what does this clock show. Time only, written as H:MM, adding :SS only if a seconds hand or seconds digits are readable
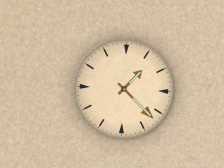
1:22
